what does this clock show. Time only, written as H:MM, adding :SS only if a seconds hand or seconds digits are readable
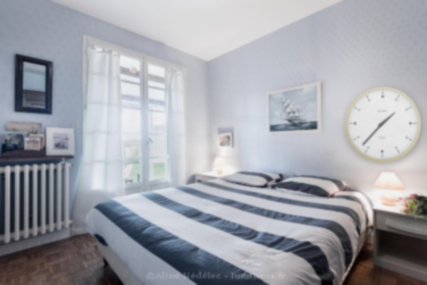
1:37
